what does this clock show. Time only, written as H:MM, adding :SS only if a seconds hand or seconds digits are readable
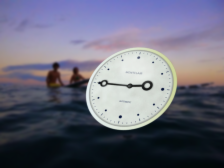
2:45
